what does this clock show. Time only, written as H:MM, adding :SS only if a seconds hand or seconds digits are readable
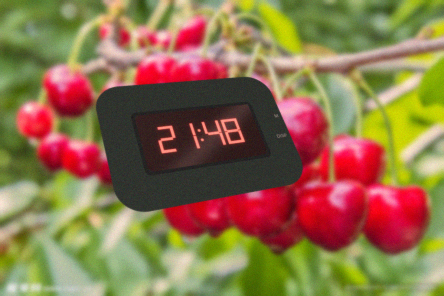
21:48
